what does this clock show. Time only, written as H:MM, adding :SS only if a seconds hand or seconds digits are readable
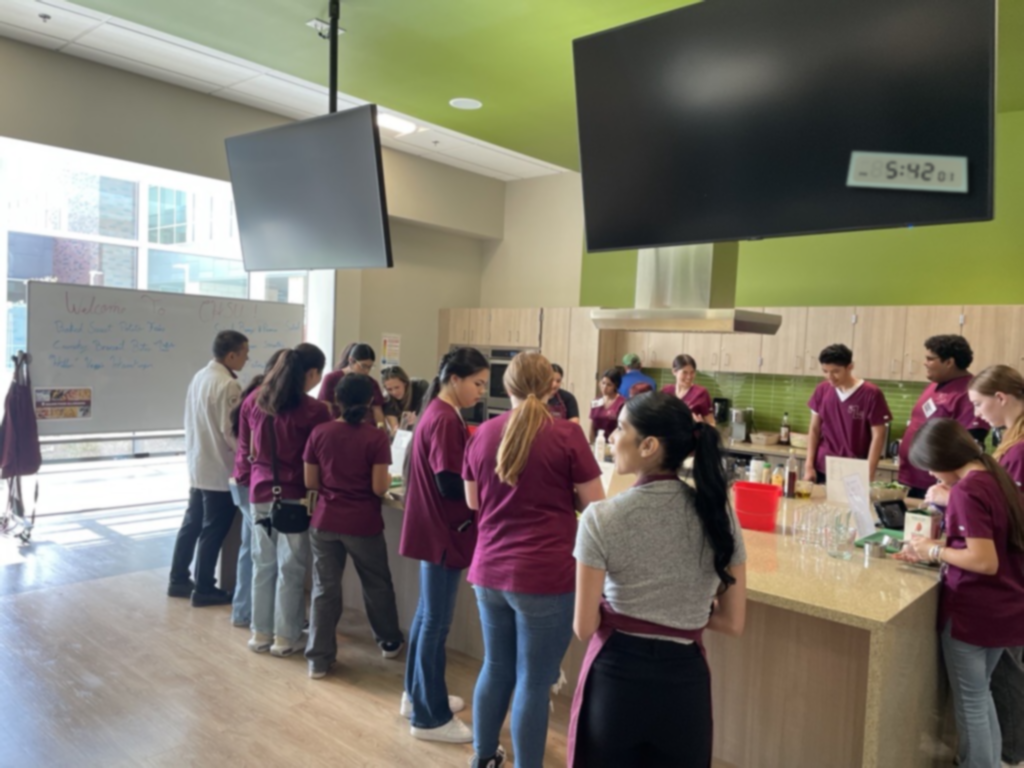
5:42
